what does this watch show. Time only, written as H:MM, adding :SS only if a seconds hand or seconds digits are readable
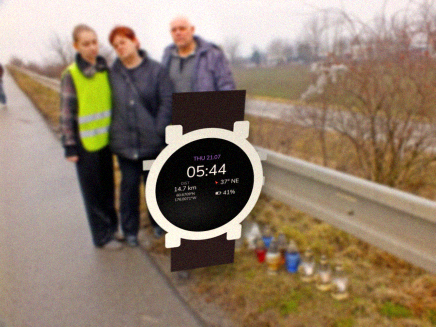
5:44
